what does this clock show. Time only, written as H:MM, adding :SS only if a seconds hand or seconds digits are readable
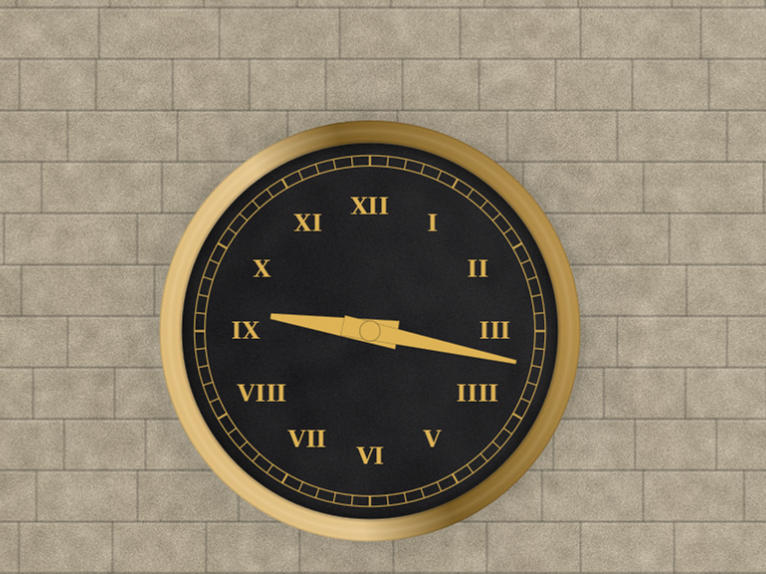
9:17
